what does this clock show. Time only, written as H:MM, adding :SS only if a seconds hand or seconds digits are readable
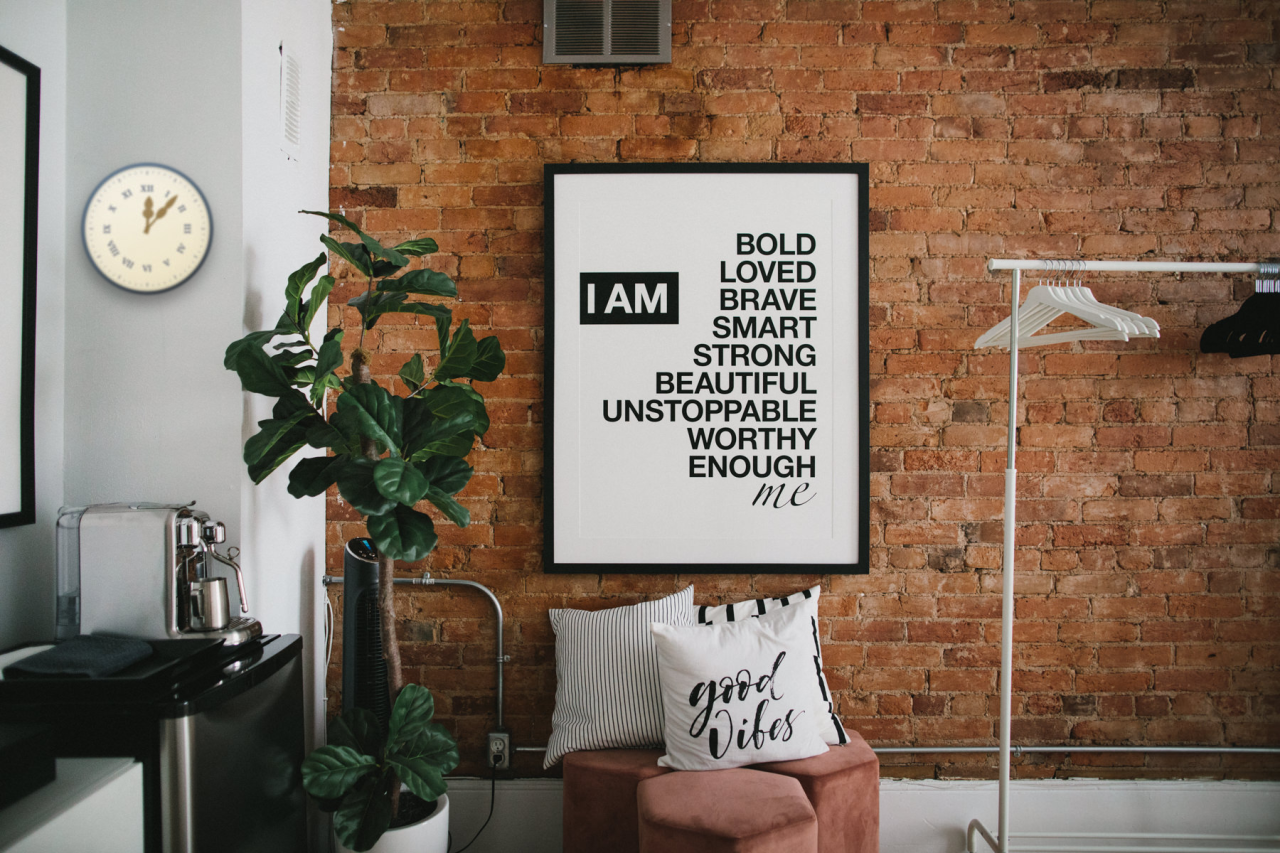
12:07
